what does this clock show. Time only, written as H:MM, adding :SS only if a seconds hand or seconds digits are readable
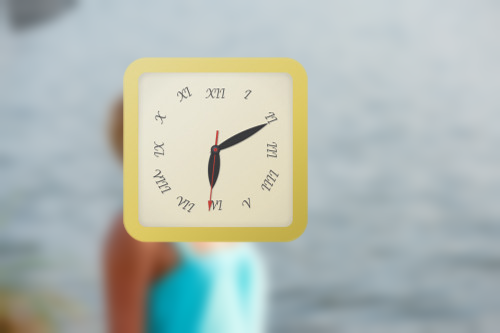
6:10:31
